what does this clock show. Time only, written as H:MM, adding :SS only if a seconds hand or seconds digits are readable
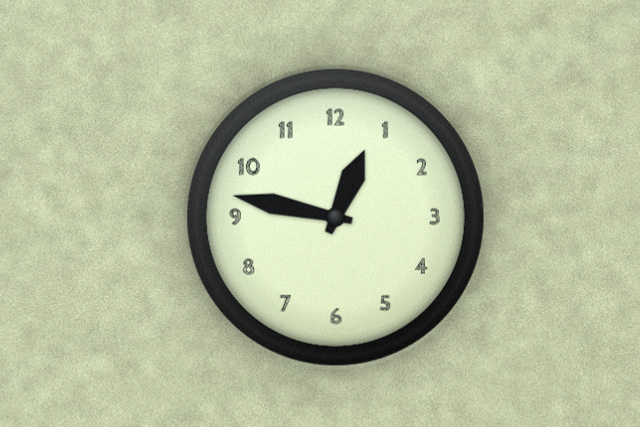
12:47
